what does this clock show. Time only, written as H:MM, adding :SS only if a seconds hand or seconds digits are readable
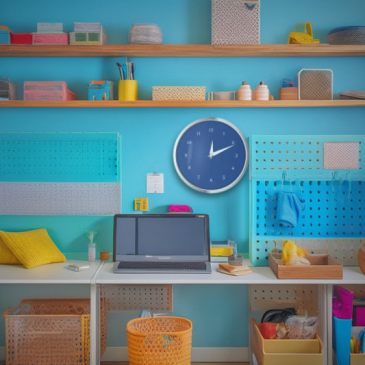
12:11
